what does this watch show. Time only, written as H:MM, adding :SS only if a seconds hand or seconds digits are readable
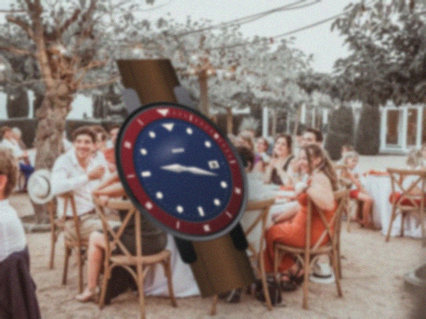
9:18
